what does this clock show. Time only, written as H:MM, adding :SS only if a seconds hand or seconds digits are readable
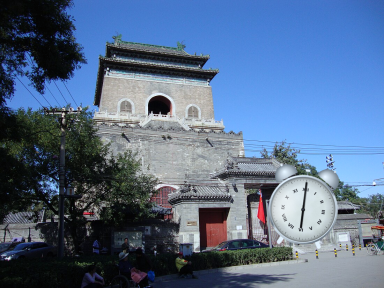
6:00
